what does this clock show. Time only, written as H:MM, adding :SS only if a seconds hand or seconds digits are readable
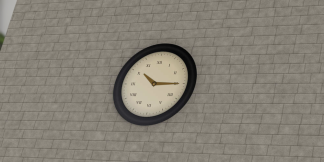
10:15
